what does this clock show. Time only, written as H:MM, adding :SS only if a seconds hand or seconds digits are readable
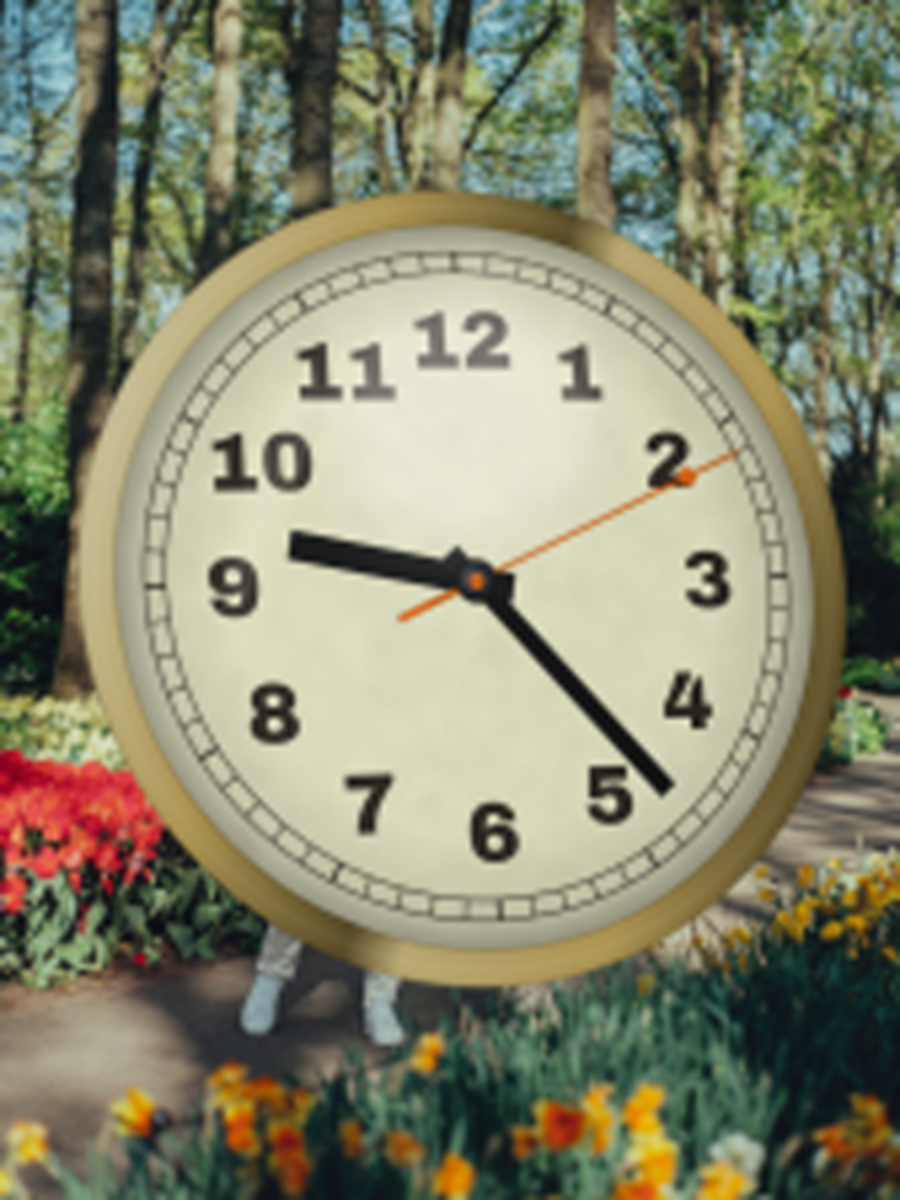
9:23:11
